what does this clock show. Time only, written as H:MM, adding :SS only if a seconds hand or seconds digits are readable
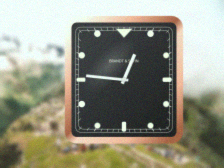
12:46
